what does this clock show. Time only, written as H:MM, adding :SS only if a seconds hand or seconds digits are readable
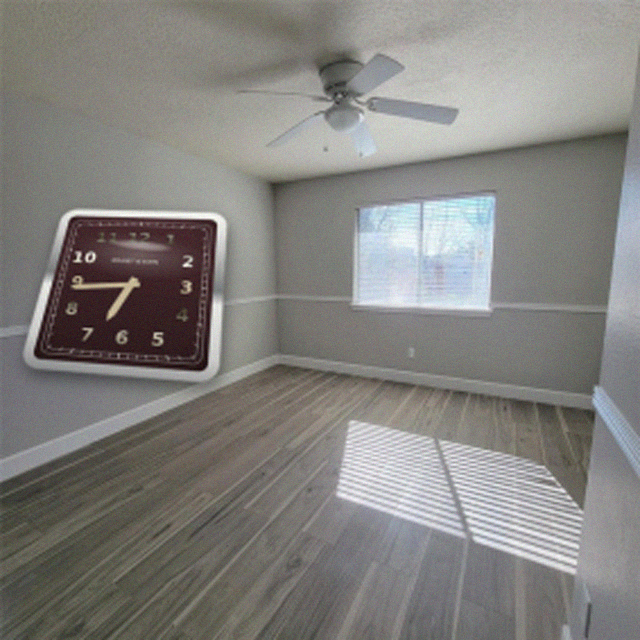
6:44
